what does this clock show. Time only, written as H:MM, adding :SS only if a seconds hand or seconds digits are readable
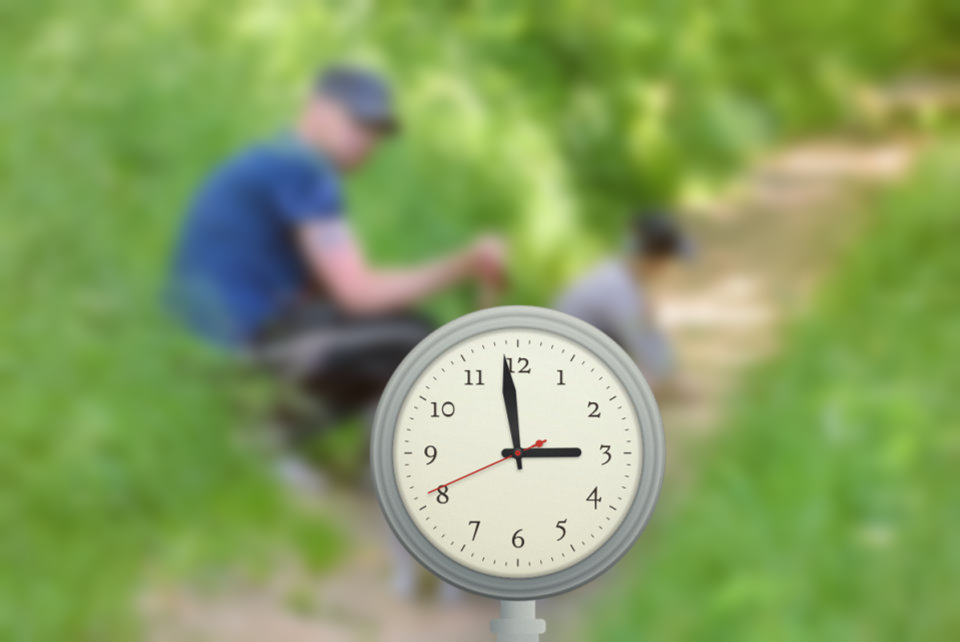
2:58:41
